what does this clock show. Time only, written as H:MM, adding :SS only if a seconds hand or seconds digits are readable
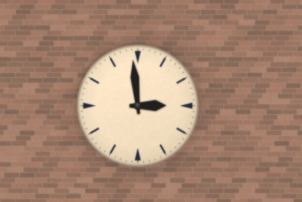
2:59
